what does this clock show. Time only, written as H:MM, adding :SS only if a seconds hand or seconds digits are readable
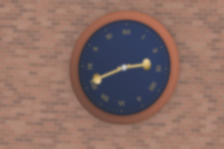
2:41
